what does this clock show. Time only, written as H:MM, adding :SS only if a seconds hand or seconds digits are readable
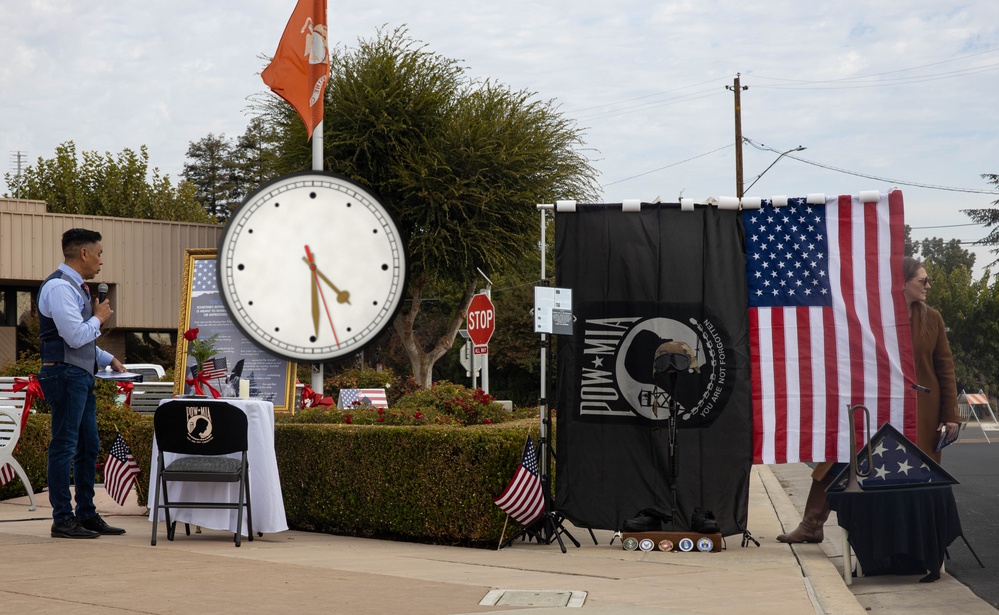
4:29:27
